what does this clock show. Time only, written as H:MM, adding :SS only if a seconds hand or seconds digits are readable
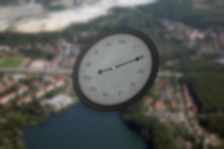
8:10
